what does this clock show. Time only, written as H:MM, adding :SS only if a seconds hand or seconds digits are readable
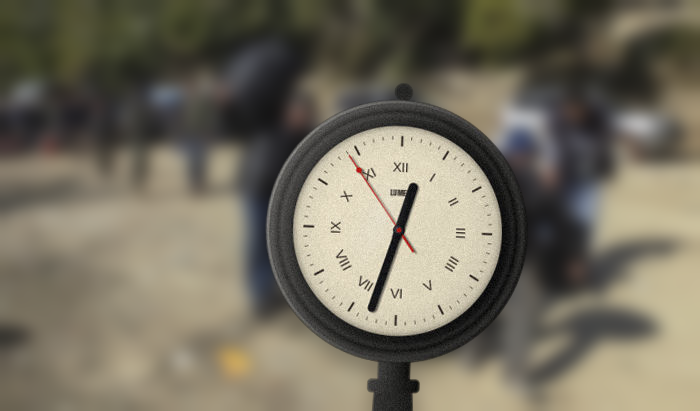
12:32:54
